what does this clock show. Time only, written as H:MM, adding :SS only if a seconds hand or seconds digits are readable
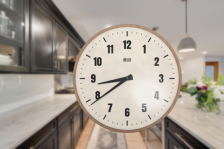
8:39
